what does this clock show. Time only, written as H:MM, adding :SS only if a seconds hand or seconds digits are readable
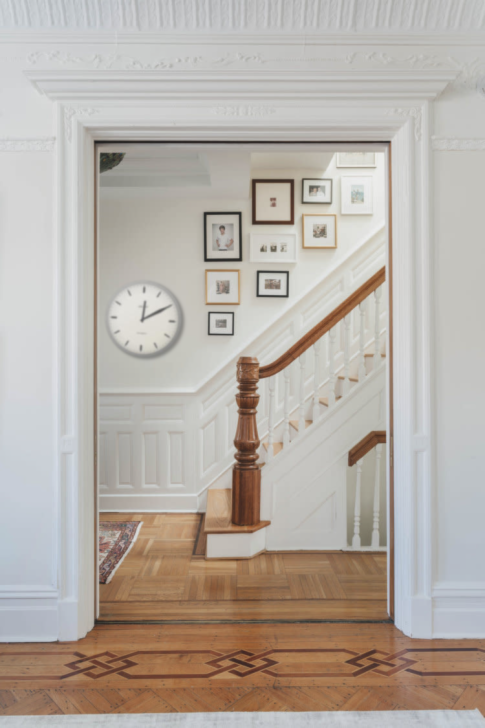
12:10
